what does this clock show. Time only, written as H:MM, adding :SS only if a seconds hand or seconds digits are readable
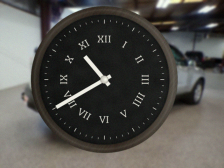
10:40
